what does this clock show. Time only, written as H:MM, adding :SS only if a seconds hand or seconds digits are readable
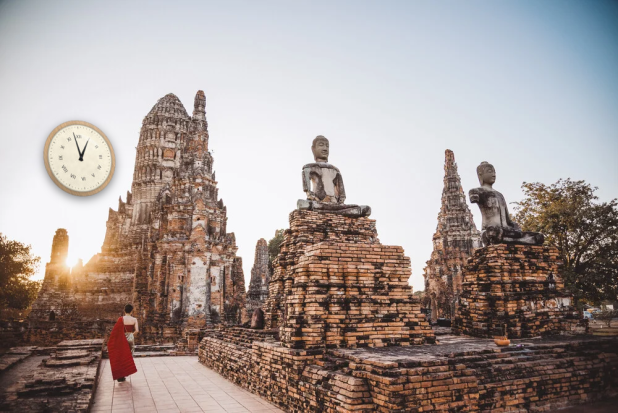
12:58
